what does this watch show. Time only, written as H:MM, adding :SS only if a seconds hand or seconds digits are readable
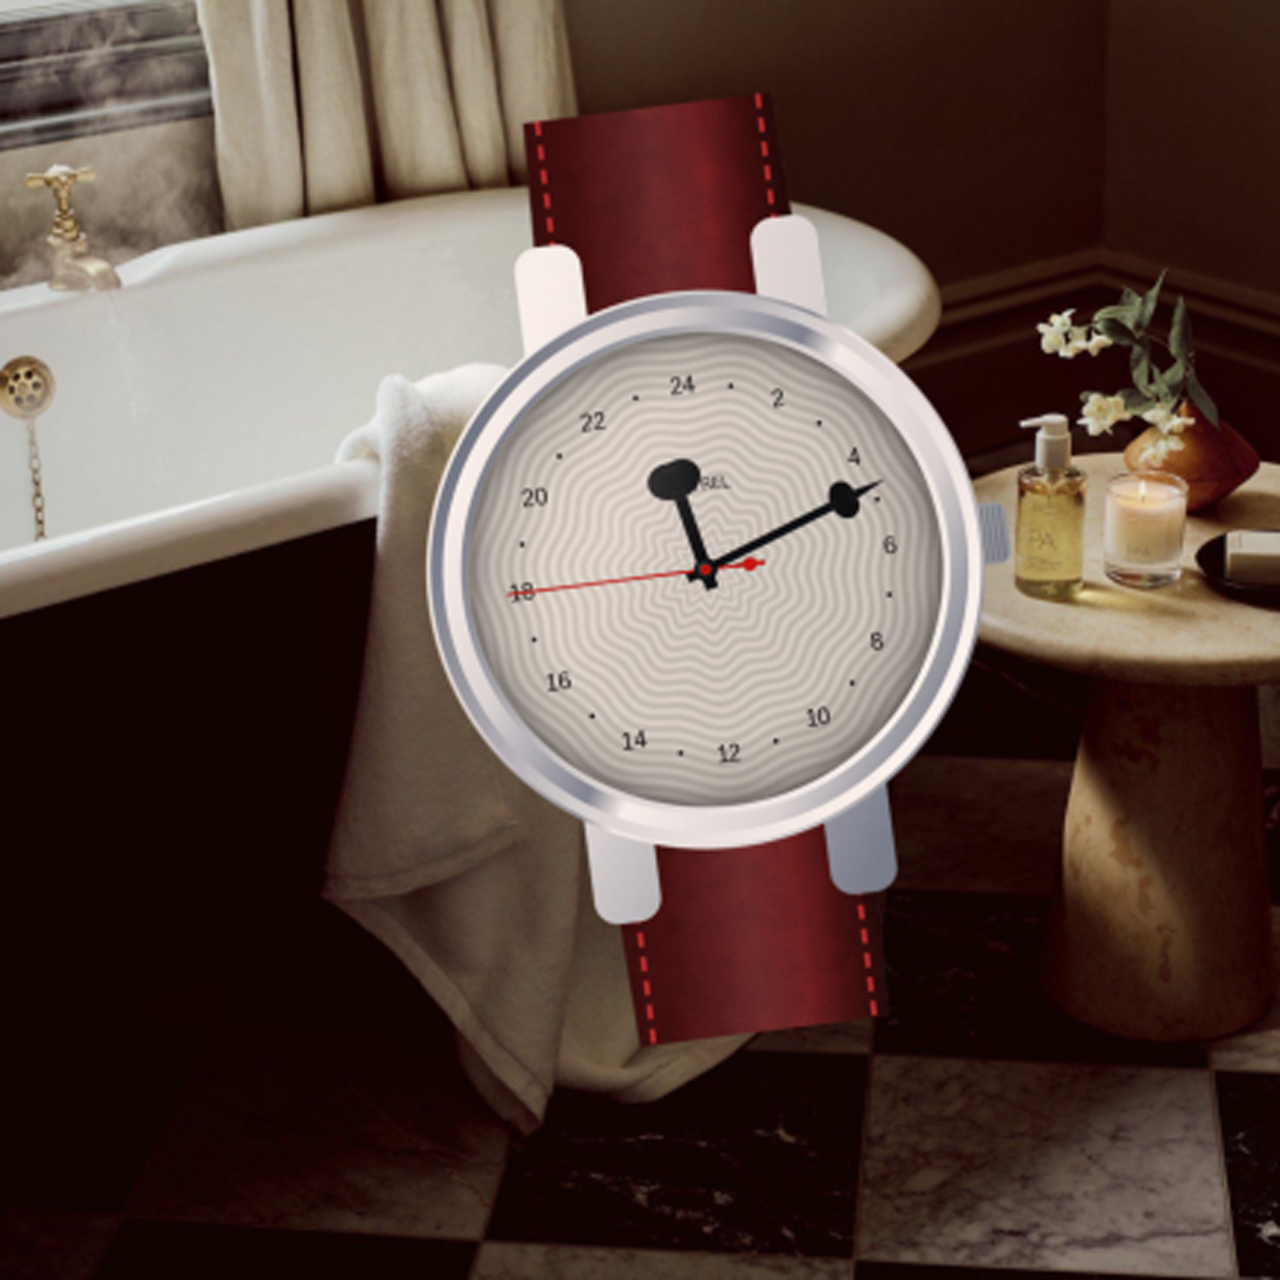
23:11:45
